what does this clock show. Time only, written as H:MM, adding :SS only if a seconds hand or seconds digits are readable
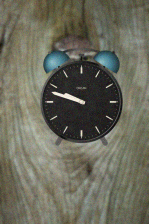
9:48
